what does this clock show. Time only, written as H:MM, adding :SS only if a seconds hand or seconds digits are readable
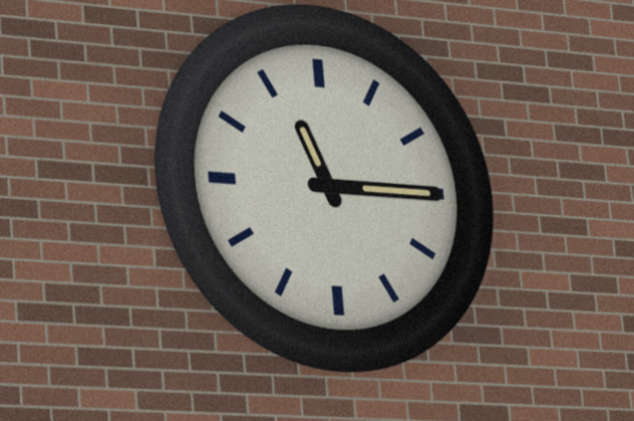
11:15
